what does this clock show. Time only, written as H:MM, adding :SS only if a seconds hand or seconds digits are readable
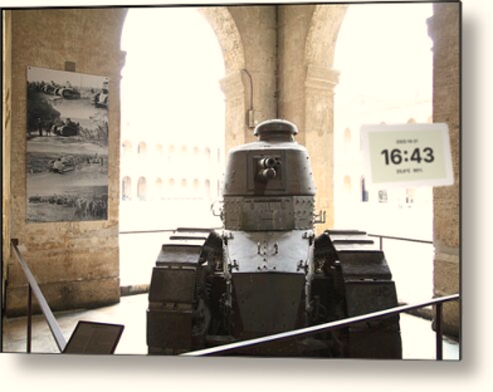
16:43
